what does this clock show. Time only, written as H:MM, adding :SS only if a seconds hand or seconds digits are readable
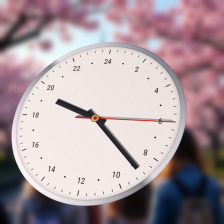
19:22:15
